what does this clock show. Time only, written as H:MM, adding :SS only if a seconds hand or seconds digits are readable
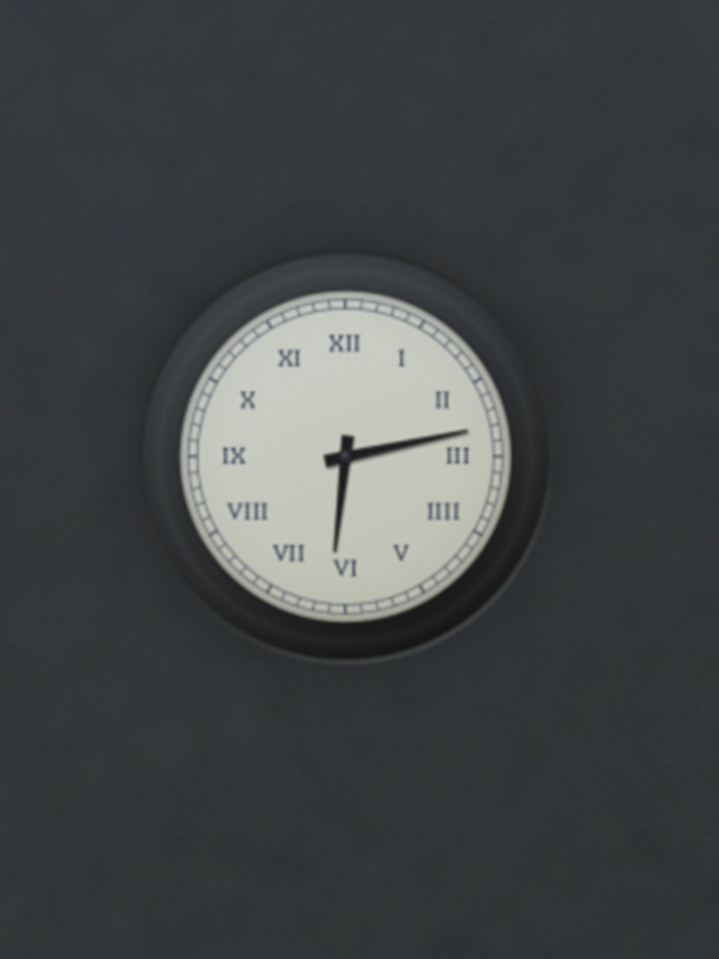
6:13
